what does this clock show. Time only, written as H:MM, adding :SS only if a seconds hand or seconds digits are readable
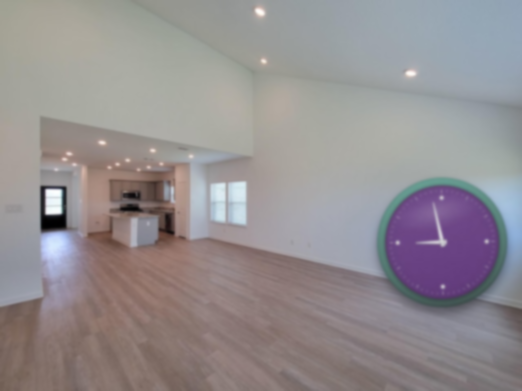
8:58
